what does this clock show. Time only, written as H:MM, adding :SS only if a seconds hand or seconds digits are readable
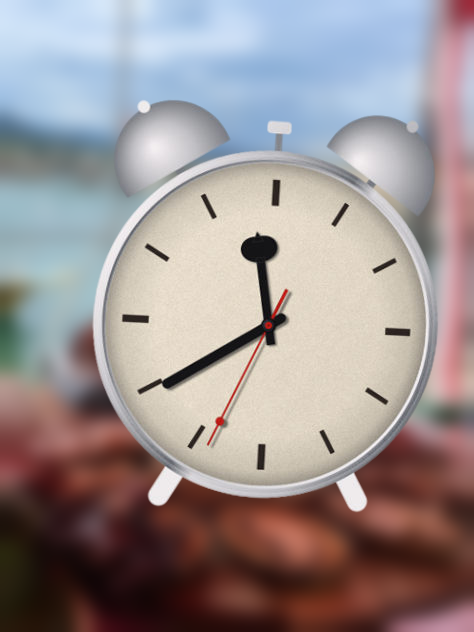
11:39:34
